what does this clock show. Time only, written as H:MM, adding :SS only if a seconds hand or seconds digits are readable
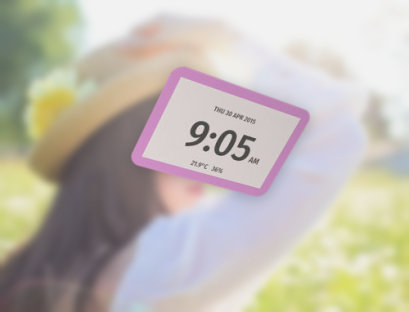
9:05
